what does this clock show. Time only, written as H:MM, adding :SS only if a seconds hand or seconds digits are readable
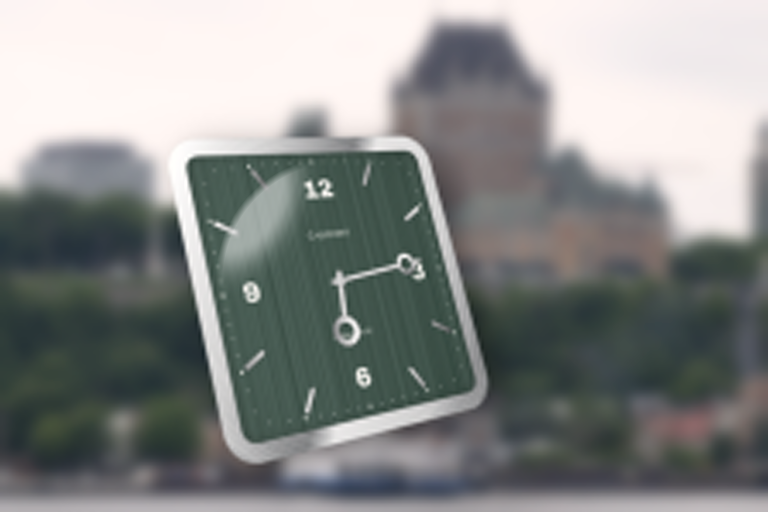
6:14
